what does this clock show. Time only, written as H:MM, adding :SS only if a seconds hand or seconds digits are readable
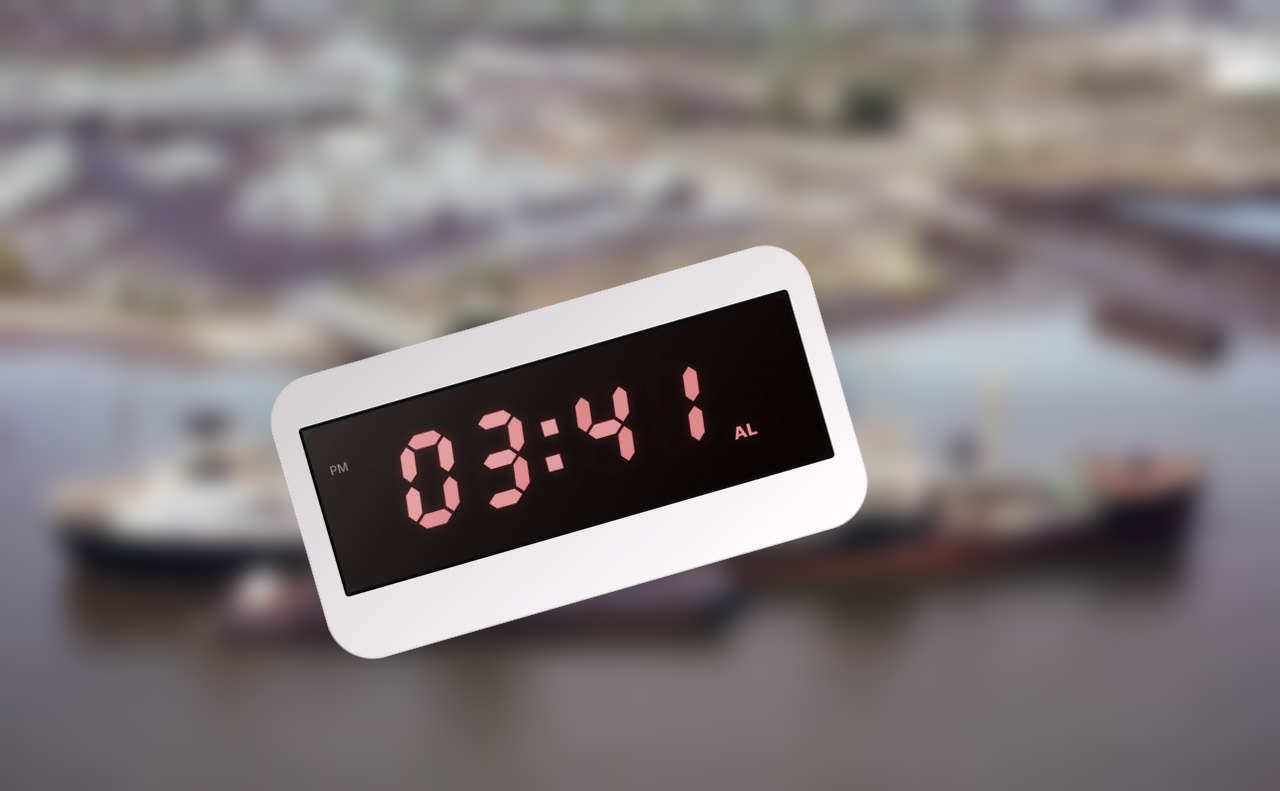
3:41
